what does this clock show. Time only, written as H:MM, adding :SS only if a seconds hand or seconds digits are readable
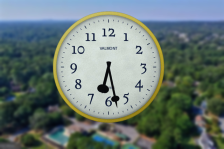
6:28
